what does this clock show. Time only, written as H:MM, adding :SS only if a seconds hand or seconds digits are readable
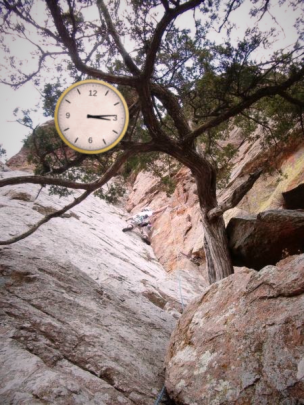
3:14
